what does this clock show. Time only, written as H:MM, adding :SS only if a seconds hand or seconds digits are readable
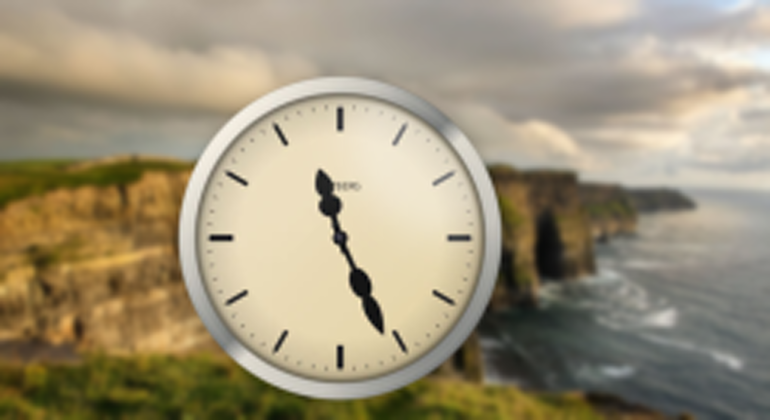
11:26
